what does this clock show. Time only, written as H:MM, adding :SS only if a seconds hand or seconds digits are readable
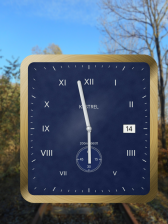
5:58
